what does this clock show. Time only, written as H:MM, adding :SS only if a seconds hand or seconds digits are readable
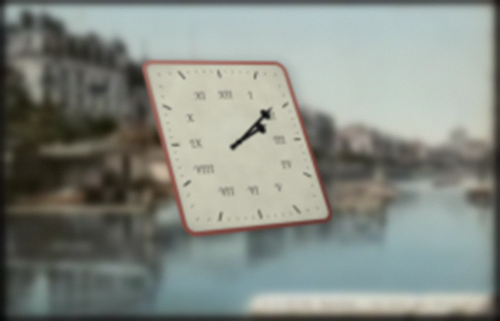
2:09
